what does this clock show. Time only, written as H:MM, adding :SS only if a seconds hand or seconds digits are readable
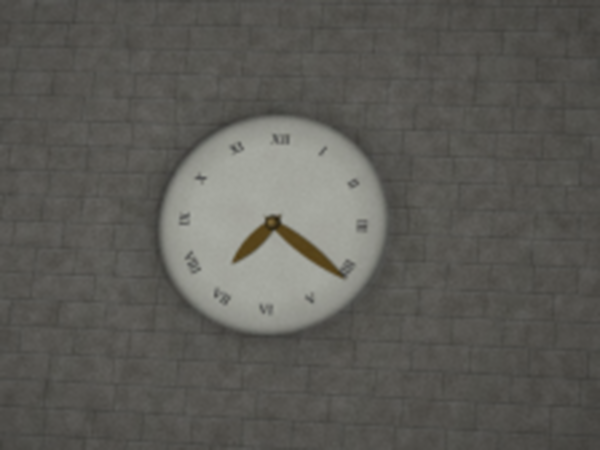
7:21
